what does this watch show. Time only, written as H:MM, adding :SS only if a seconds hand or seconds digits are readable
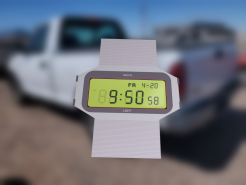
9:50:58
